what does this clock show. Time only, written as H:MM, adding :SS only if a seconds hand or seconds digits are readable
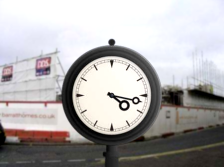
4:17
